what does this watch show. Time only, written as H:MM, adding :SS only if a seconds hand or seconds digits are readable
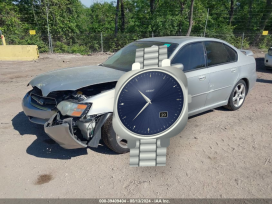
10:37
